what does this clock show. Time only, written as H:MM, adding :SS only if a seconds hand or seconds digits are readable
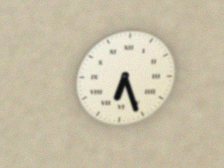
6:26
